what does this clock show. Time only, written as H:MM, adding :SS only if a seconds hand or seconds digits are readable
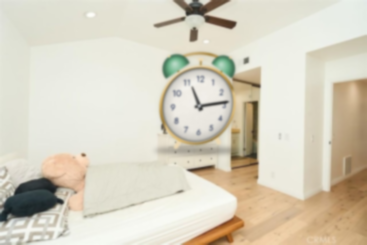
11:14
